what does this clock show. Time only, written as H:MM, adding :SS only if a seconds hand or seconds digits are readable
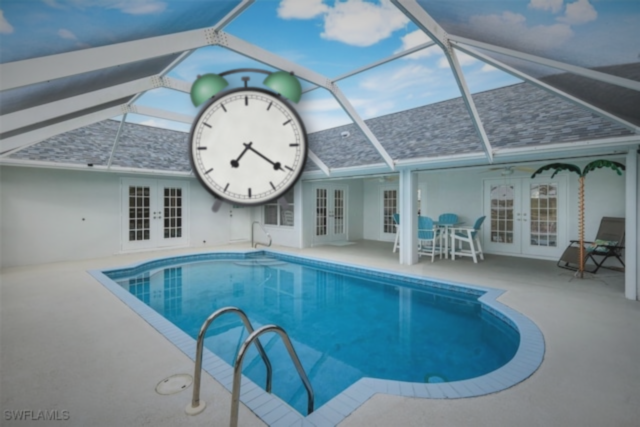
7:21
